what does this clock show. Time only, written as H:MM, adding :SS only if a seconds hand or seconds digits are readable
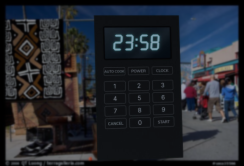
23:58
